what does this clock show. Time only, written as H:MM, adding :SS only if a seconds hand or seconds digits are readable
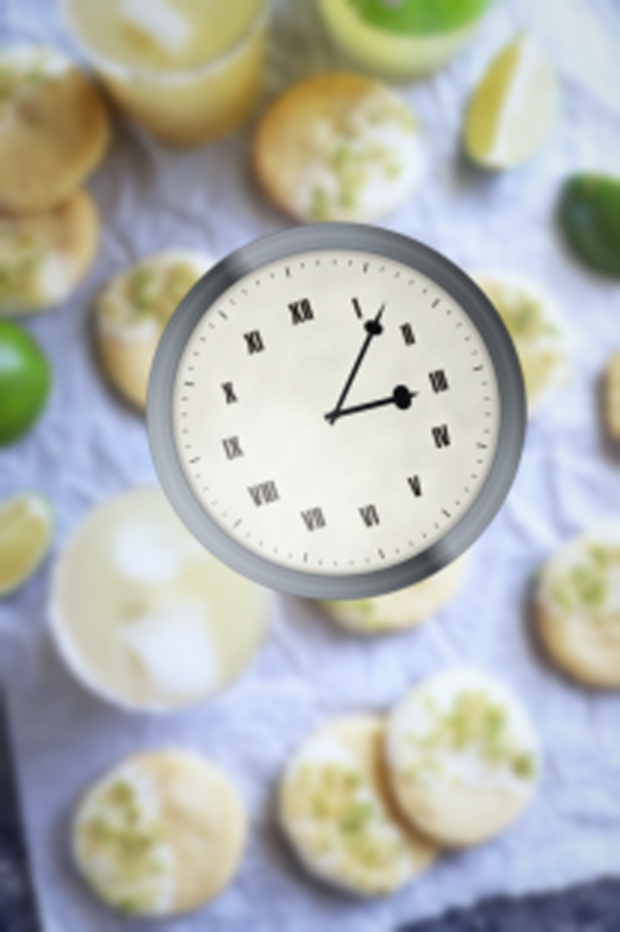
3:07
